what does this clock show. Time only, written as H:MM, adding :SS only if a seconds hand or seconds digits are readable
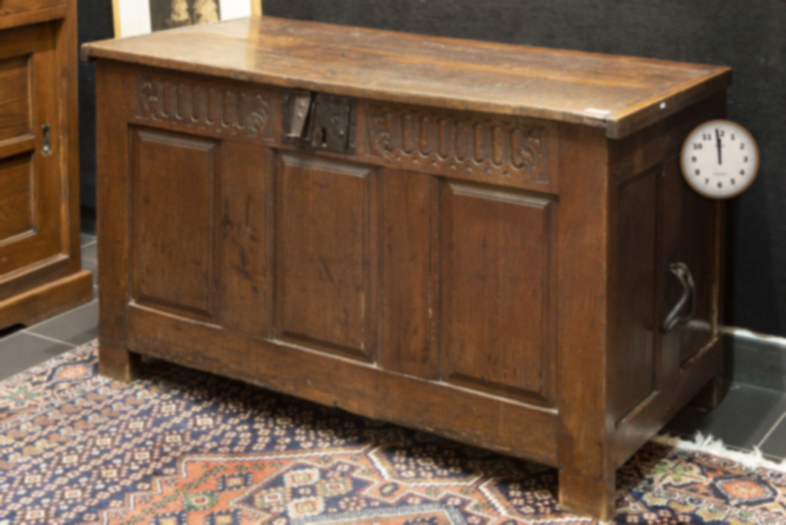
11:59
